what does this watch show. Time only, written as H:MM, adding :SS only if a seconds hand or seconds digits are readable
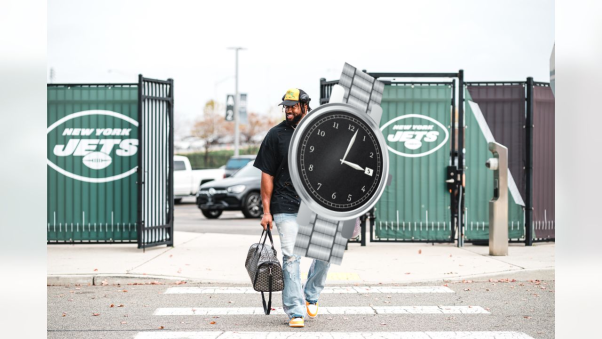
3:02
